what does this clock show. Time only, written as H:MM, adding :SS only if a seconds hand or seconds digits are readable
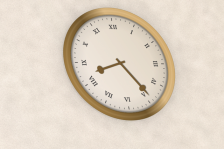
8:24
